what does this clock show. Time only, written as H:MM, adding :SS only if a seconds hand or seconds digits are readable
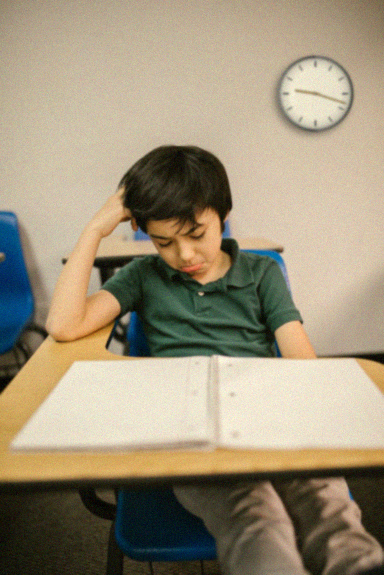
9:18
